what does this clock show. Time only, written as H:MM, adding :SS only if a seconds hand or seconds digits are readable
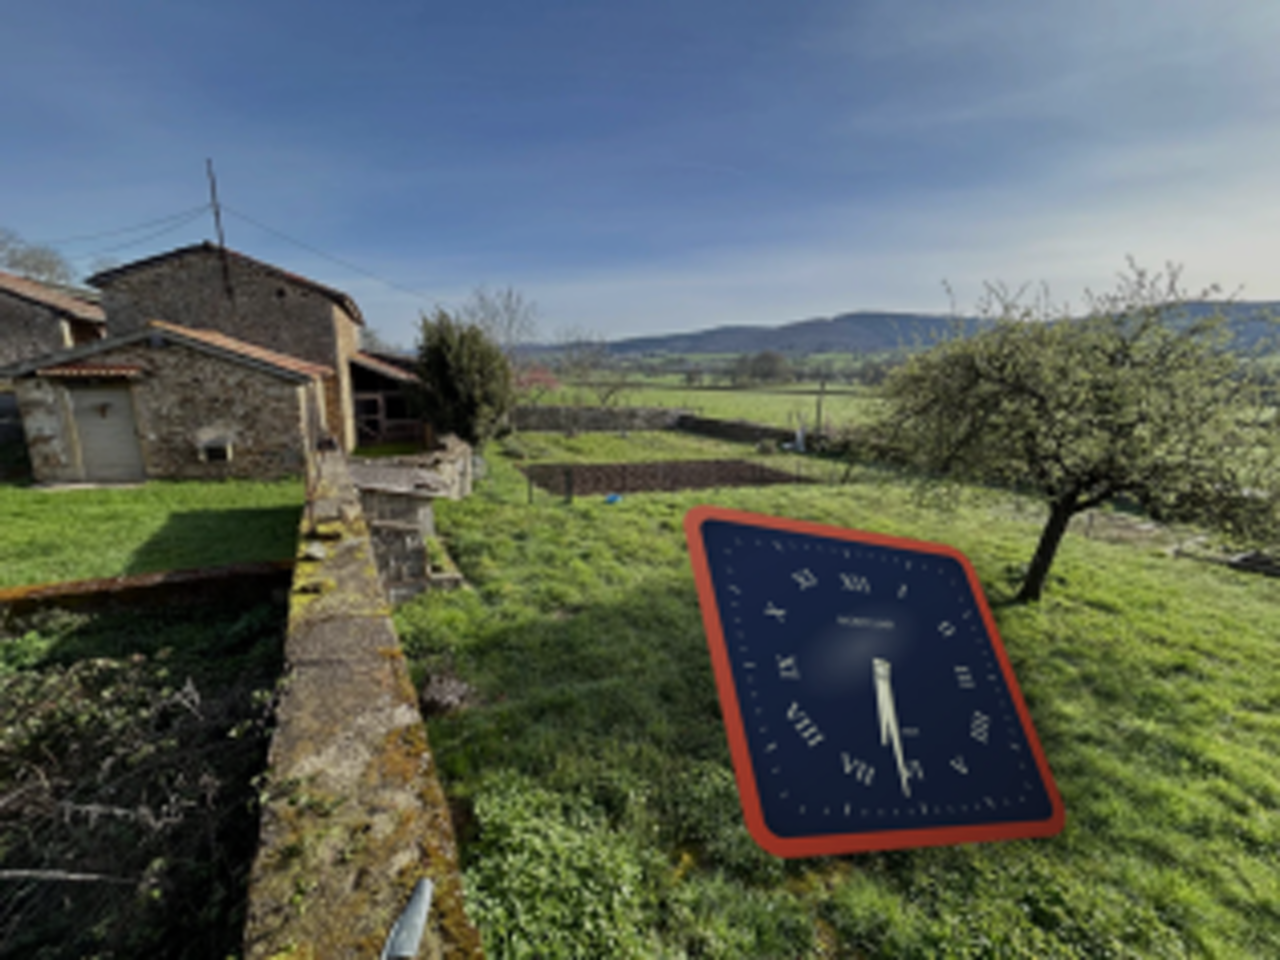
6:31
